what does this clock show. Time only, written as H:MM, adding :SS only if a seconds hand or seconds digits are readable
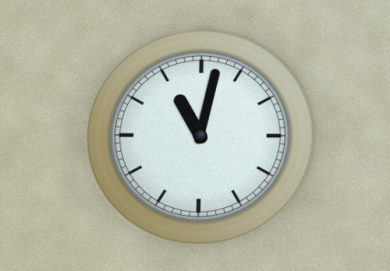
11:02
